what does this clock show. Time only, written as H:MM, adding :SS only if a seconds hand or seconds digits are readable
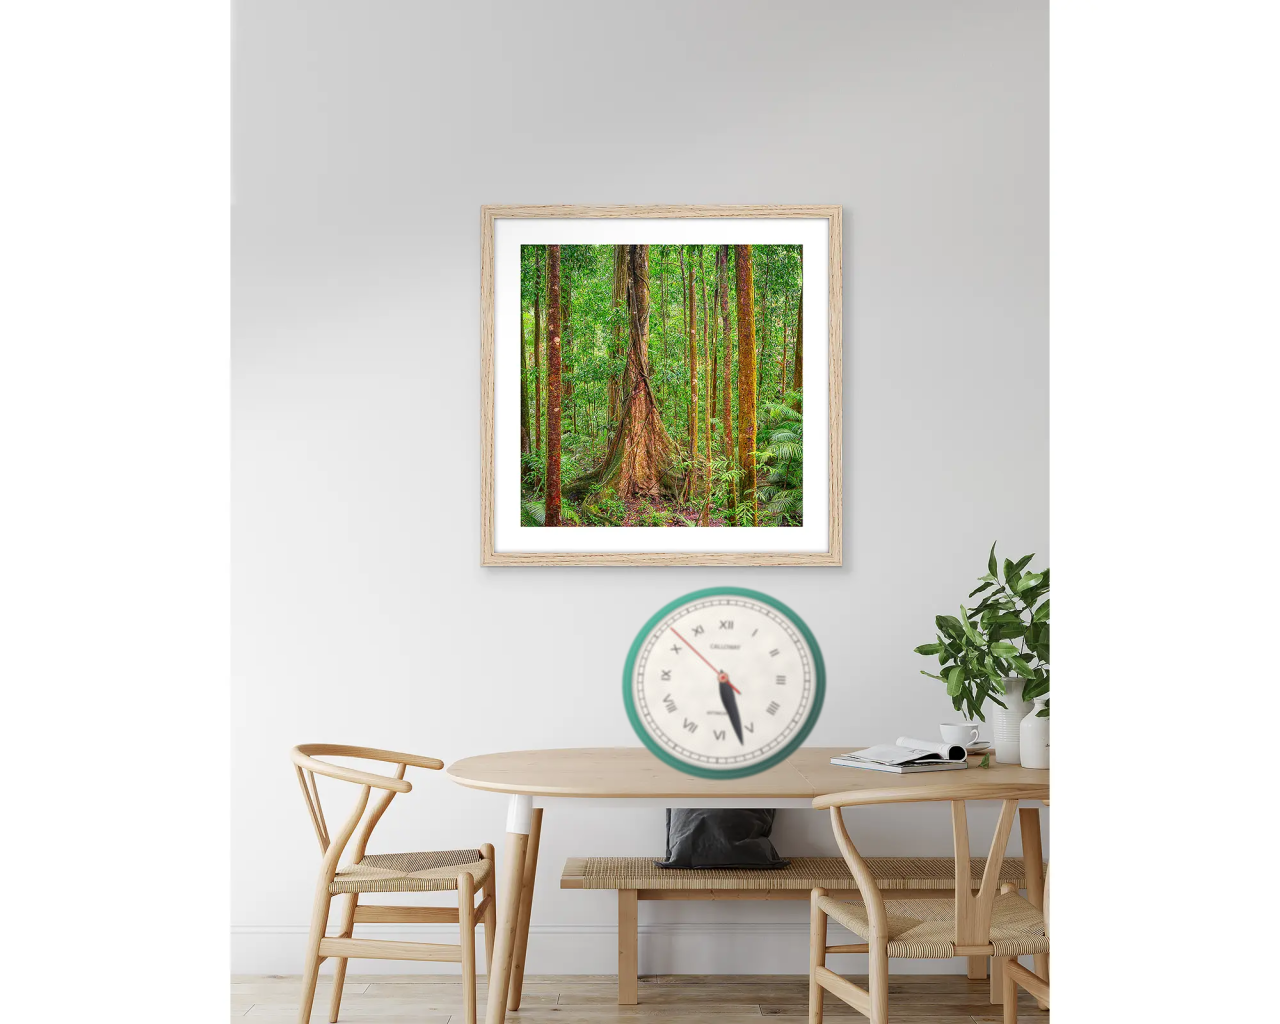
5:26:52
